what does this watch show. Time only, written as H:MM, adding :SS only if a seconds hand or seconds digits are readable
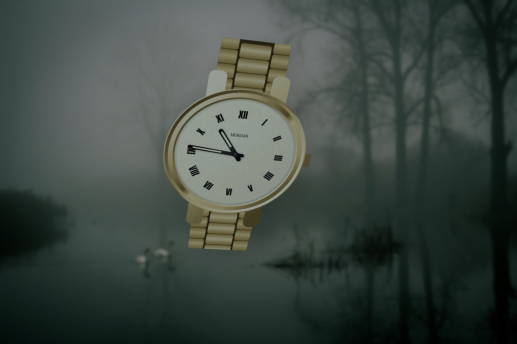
10:46
